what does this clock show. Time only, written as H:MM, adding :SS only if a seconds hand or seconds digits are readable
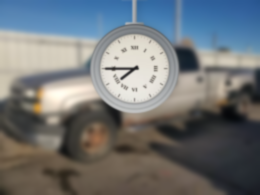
7:45
